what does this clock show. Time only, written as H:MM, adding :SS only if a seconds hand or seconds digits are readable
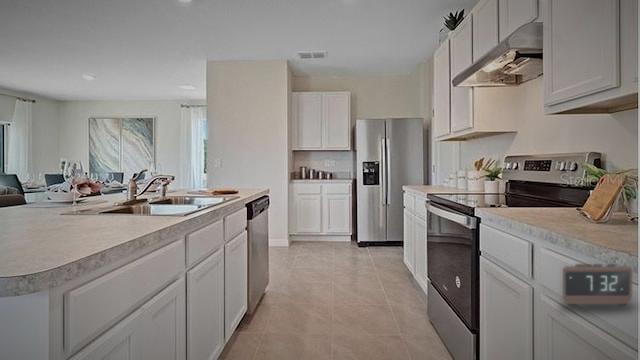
7:32
